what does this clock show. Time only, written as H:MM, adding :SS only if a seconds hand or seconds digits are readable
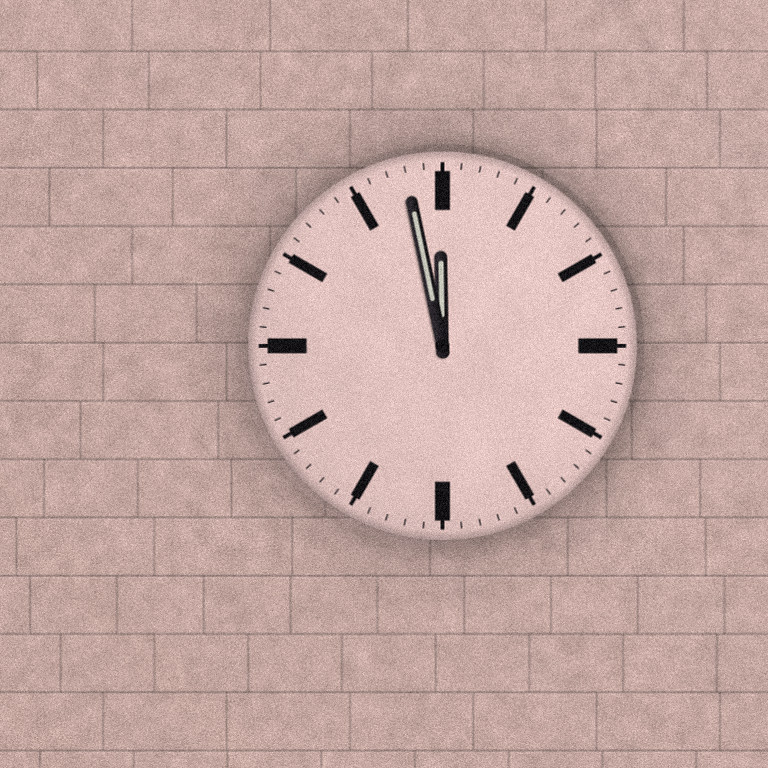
11:58
